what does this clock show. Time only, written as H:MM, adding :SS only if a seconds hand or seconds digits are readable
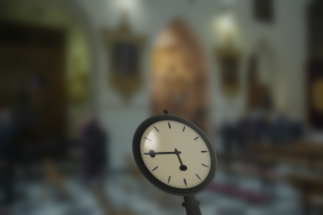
5:45
